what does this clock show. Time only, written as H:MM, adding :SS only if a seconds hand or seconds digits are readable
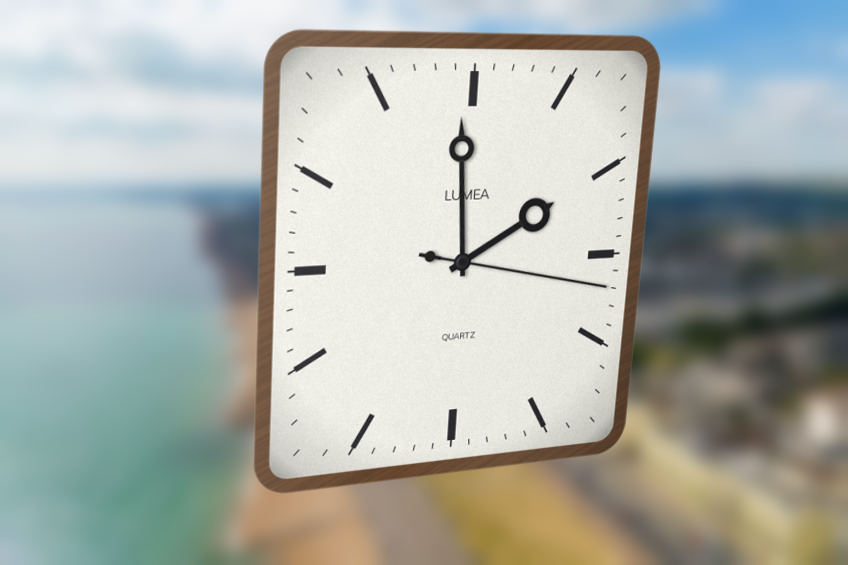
1:59:17
